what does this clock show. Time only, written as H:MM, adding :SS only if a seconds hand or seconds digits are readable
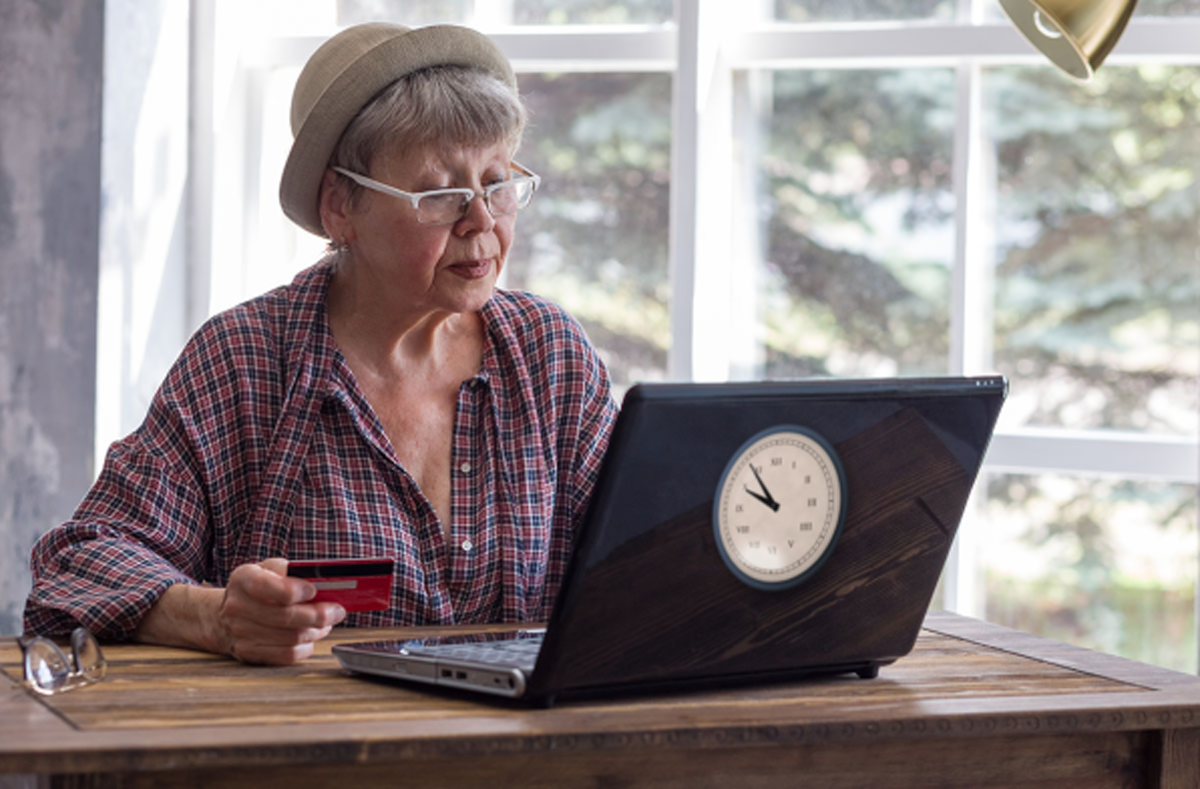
9:54
